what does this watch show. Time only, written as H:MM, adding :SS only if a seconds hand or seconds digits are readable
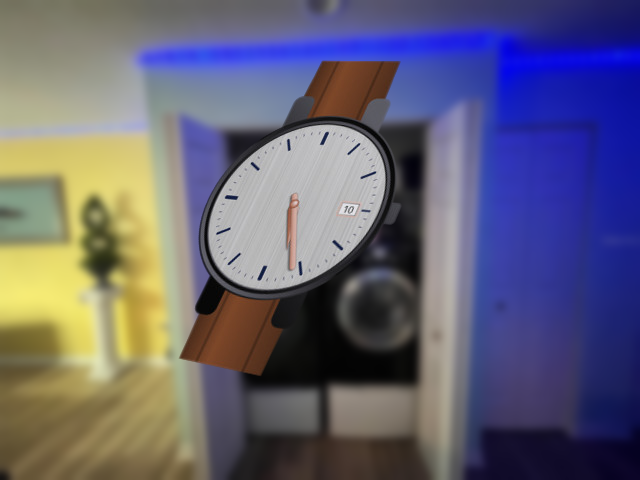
5:26
